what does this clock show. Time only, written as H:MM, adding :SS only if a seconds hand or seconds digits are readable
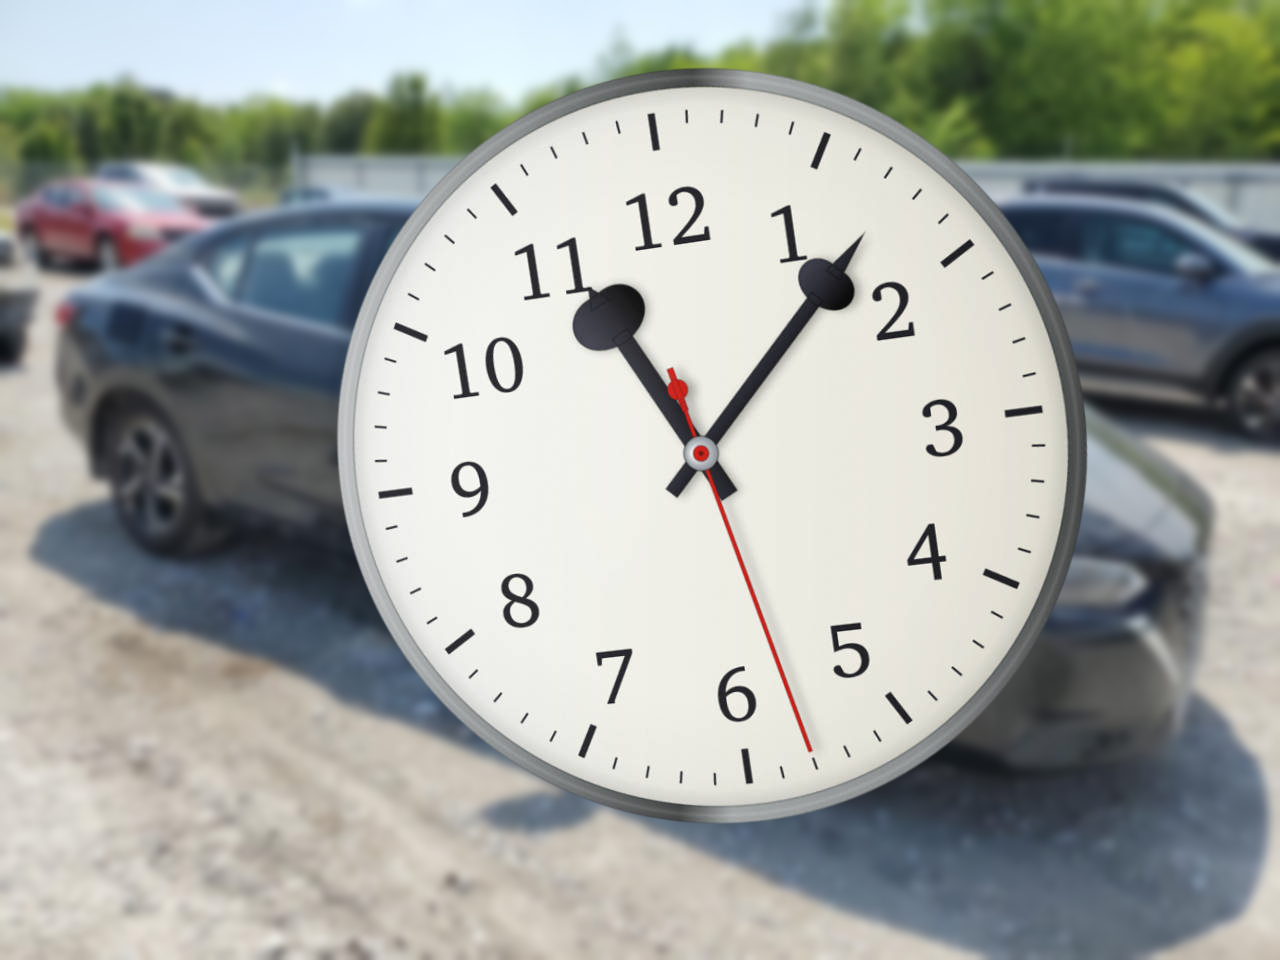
11:07:28
